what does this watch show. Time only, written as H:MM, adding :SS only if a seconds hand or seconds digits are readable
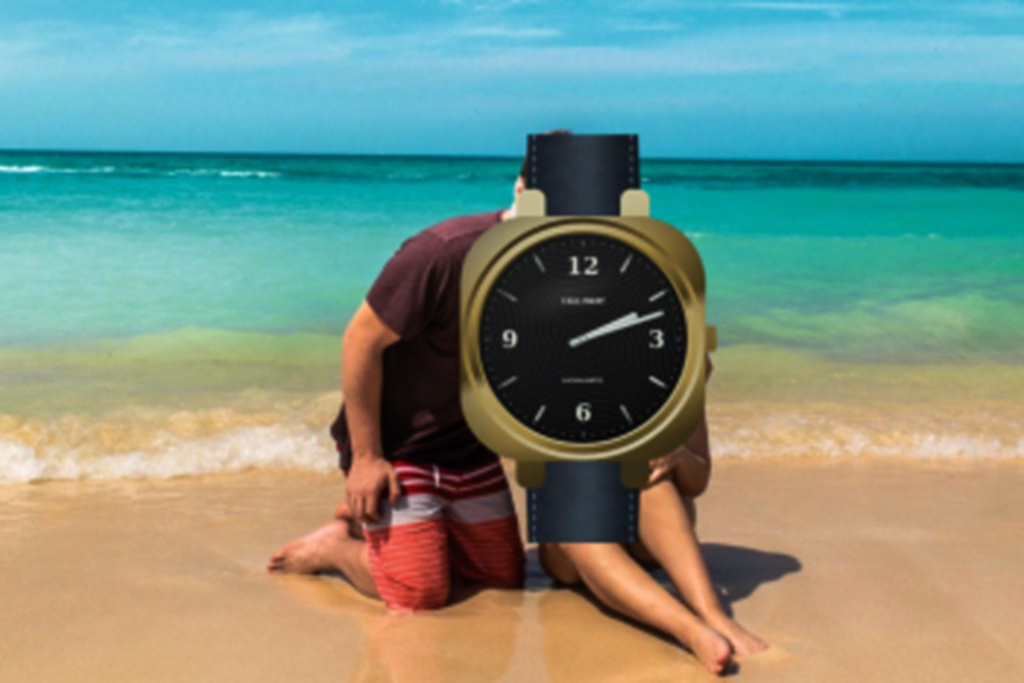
2:12
